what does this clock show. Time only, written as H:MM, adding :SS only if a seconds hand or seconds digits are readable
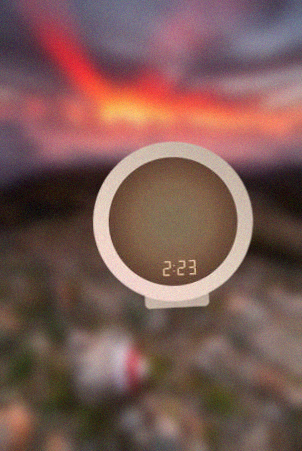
2:23
